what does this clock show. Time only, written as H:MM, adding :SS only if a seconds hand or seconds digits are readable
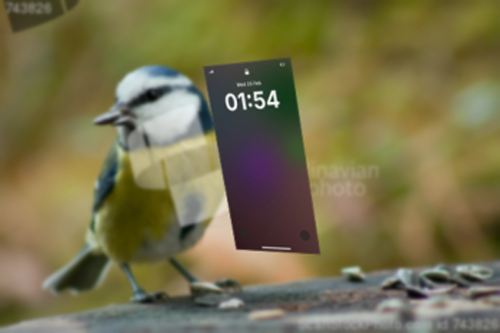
1:54
